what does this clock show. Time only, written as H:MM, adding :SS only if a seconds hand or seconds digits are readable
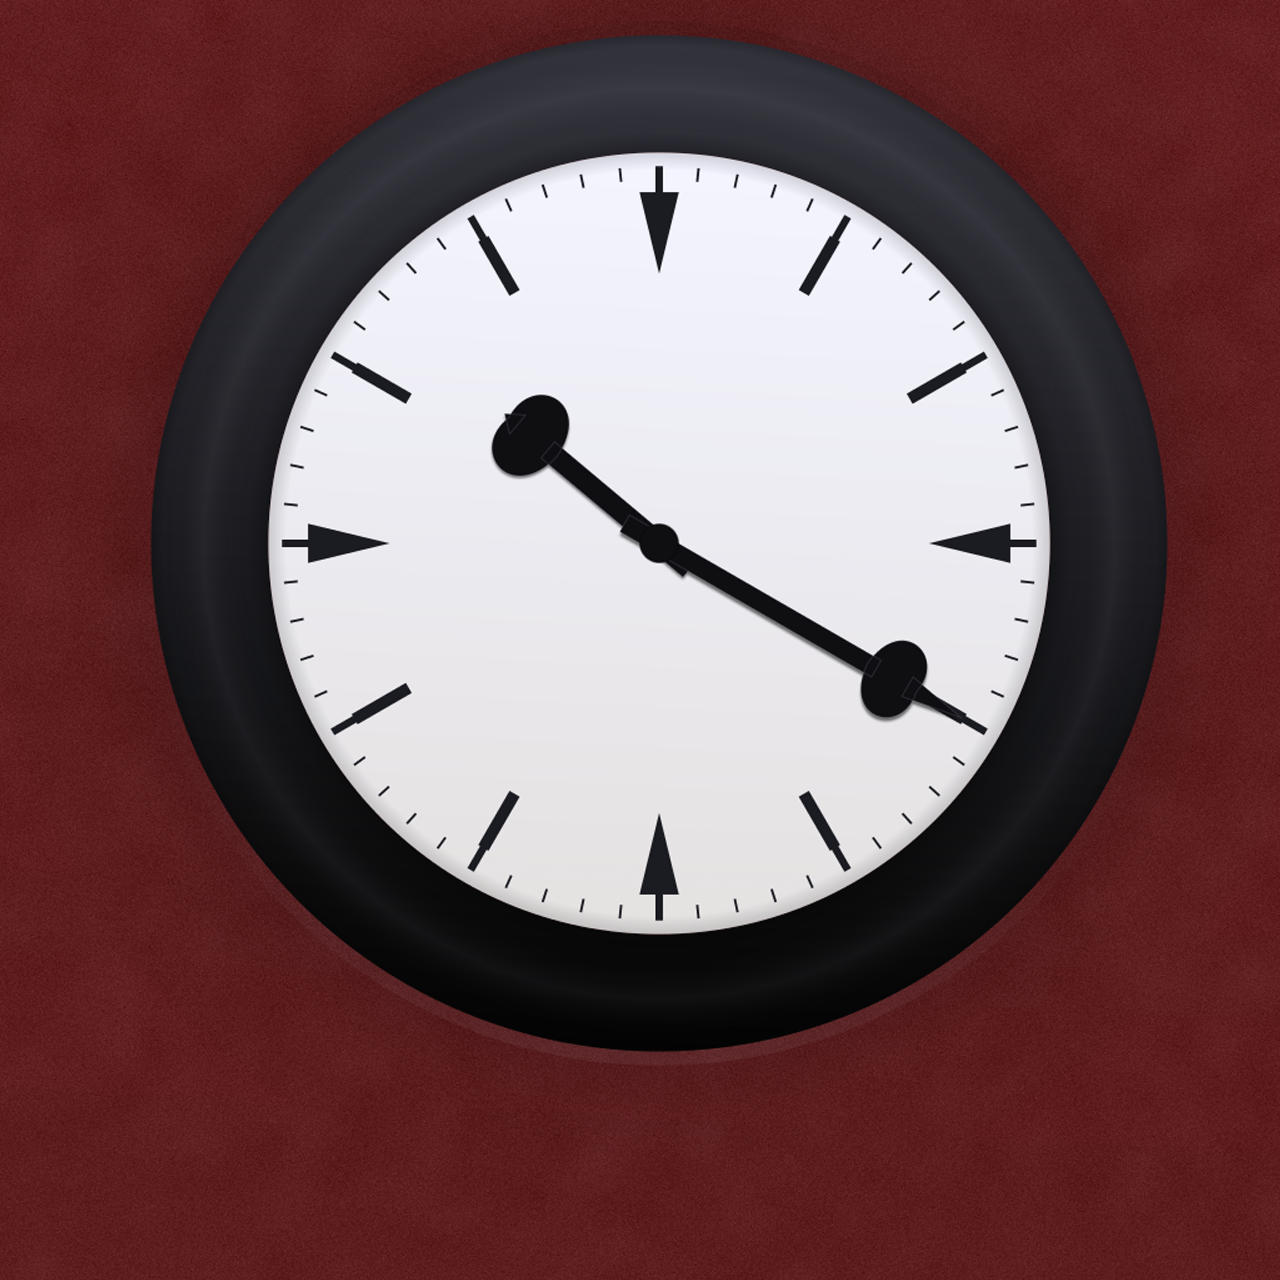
10:20
